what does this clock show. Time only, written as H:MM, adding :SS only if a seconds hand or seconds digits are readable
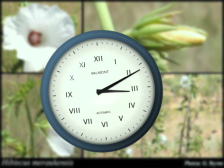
3:11
